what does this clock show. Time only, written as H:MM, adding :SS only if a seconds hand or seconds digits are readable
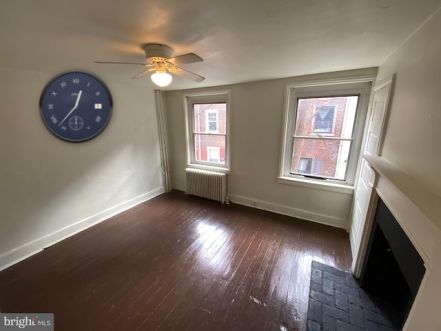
12:37
